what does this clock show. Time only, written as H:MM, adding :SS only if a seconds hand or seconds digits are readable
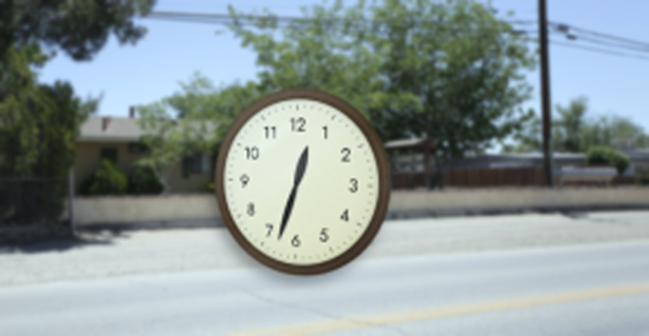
12:33
